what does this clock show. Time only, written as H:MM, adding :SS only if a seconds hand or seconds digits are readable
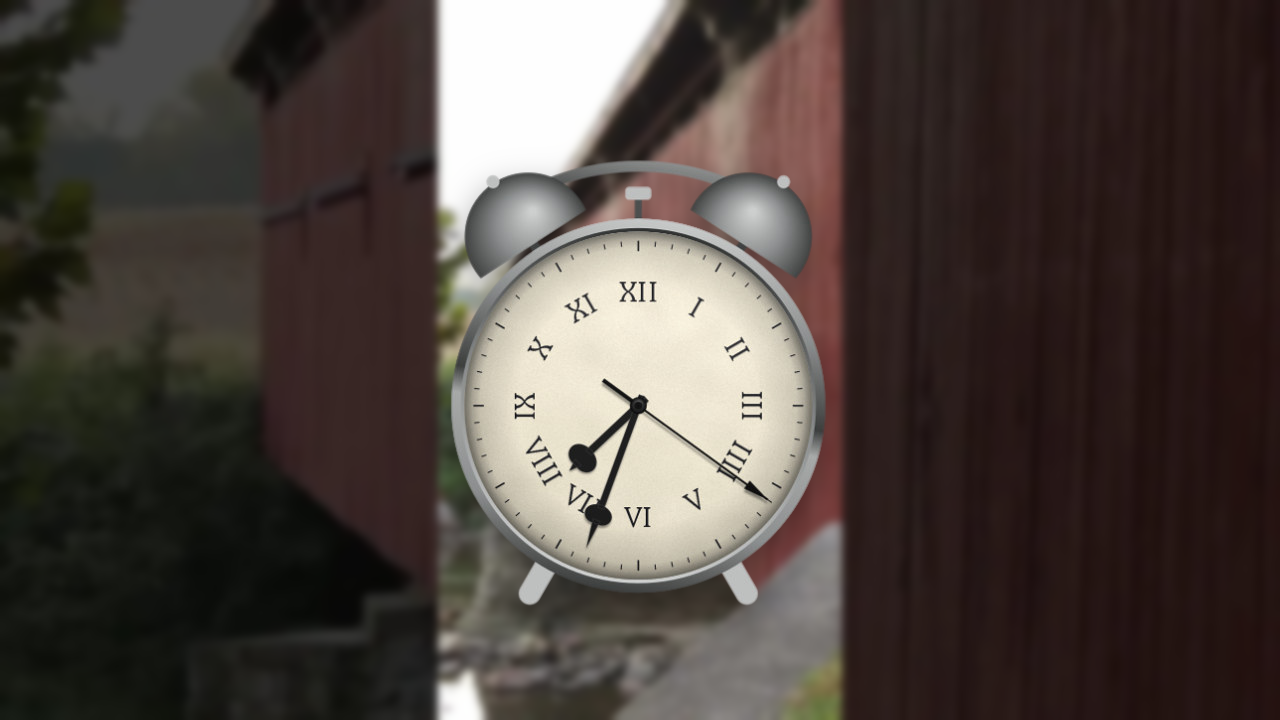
7:33:21
